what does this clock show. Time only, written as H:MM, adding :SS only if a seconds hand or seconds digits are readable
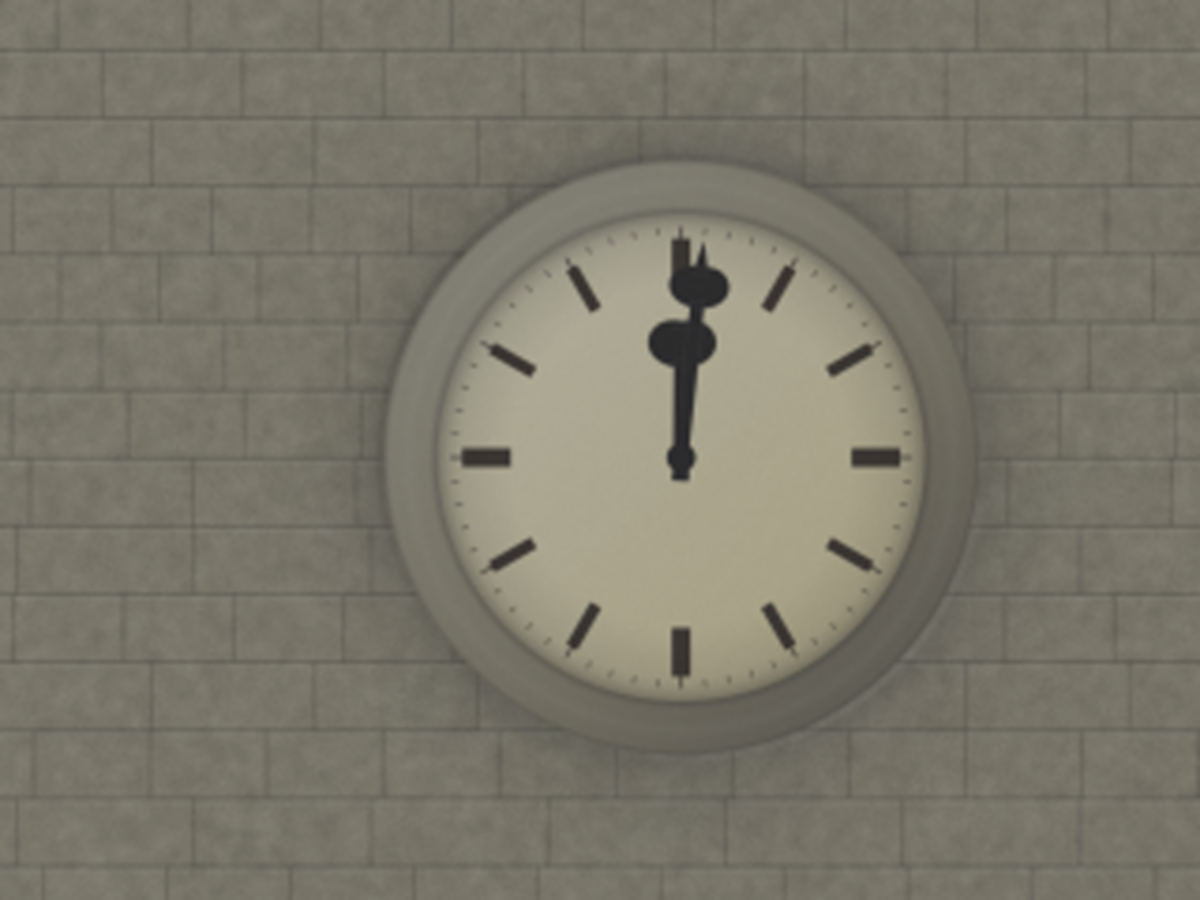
12:01
